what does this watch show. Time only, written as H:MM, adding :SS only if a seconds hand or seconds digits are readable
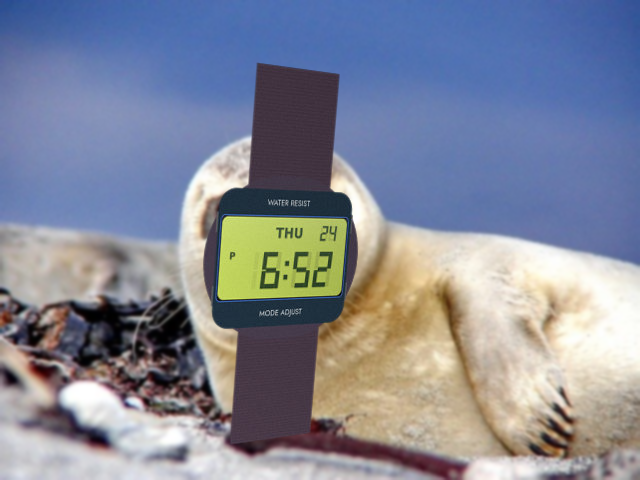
6:52
